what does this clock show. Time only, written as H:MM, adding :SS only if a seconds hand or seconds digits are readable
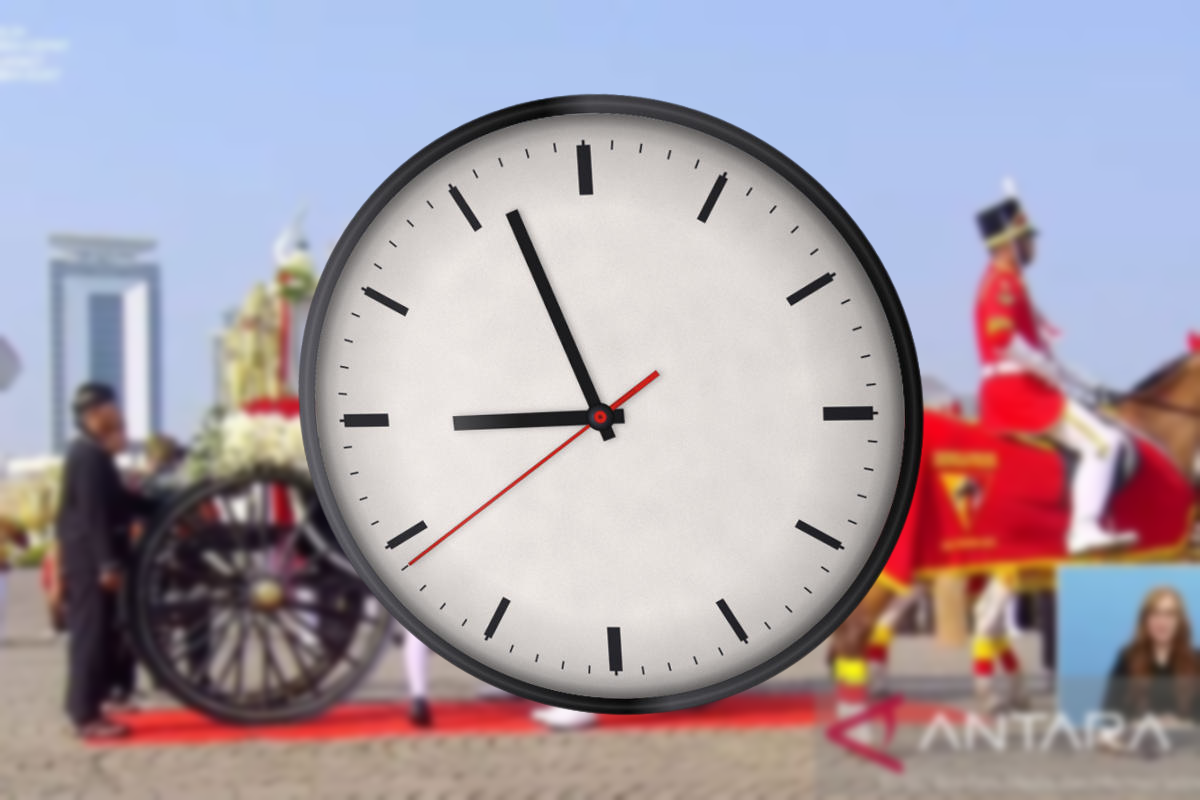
8:56:39
